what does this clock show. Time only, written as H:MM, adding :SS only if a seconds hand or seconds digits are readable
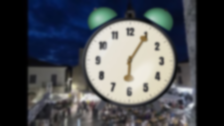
6:05
